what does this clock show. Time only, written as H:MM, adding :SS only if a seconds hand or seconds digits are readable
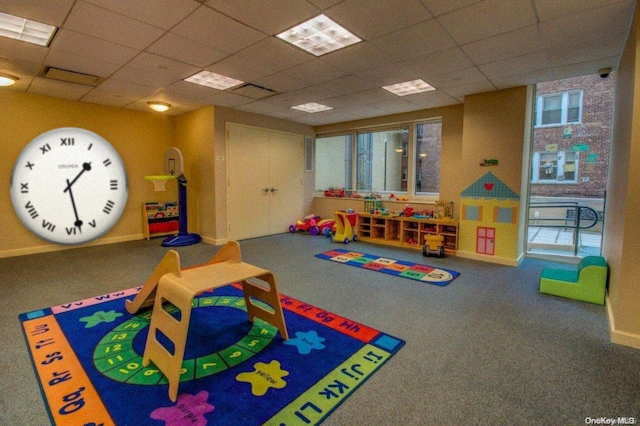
1:28
